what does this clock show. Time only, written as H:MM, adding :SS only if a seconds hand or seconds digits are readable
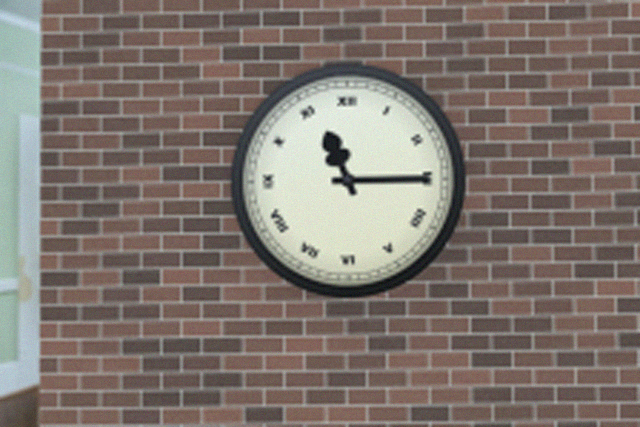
11:15
